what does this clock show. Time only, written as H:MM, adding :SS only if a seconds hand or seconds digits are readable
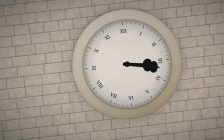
3:17
